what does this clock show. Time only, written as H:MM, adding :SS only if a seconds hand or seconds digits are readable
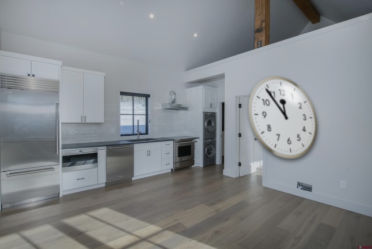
11:54
